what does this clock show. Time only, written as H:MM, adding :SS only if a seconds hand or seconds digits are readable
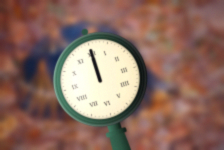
12:00
